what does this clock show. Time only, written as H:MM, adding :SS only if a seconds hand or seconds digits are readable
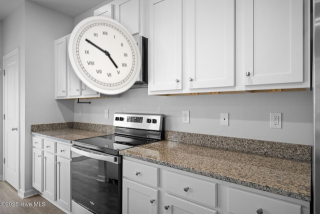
4:50
